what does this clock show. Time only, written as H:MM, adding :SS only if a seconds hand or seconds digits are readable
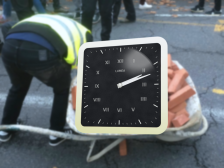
2:12
